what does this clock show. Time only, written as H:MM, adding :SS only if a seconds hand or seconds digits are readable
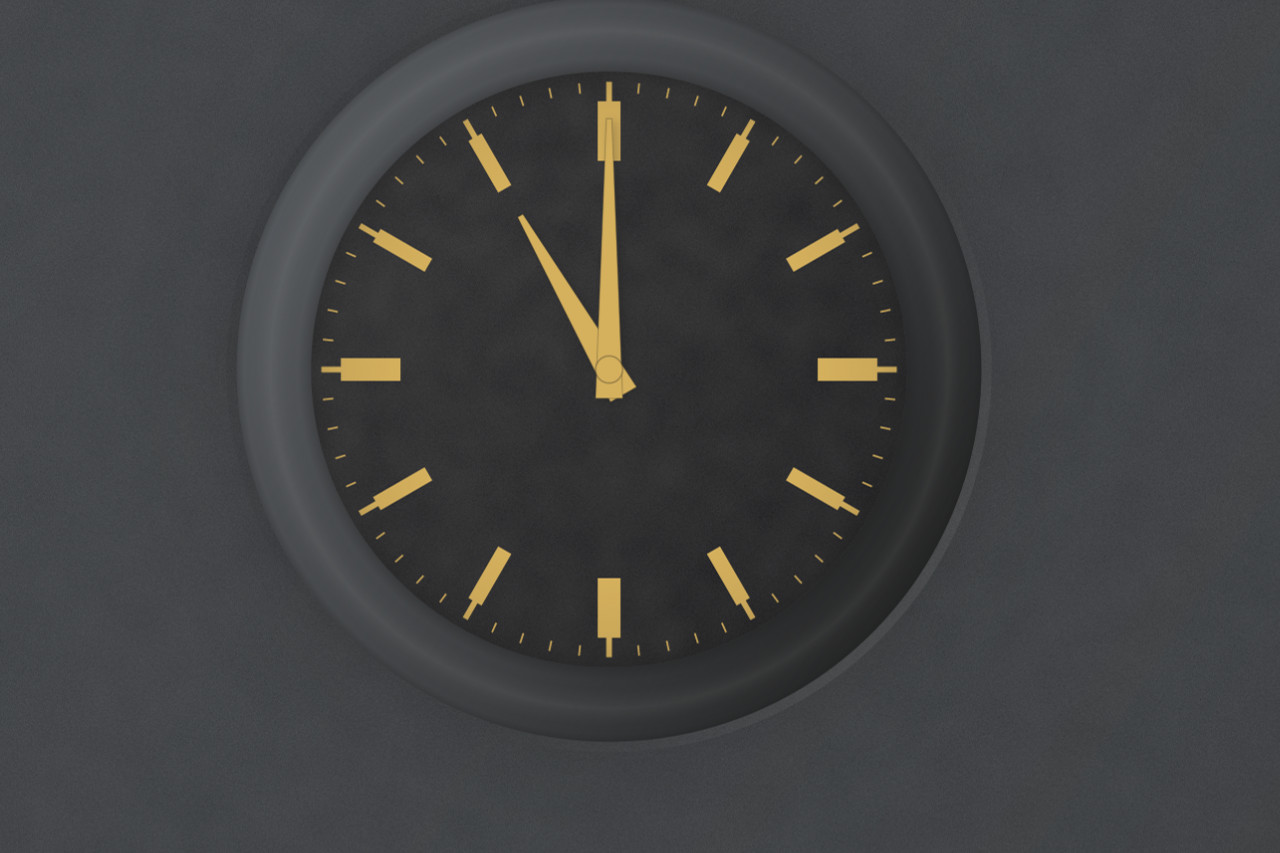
11:00
